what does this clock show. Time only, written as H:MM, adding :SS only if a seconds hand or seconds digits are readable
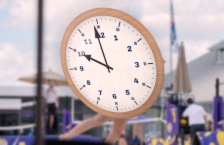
9:59
